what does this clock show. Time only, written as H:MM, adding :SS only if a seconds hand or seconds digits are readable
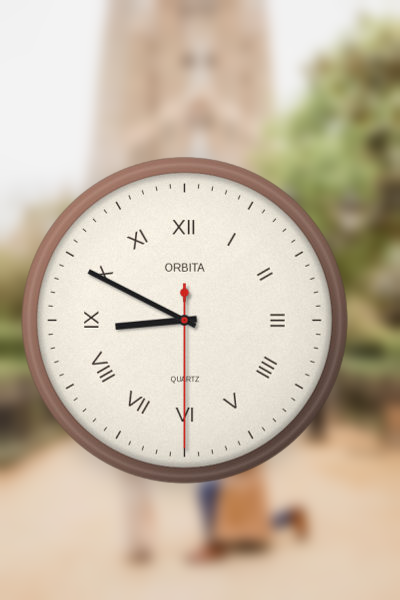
8:49:30
